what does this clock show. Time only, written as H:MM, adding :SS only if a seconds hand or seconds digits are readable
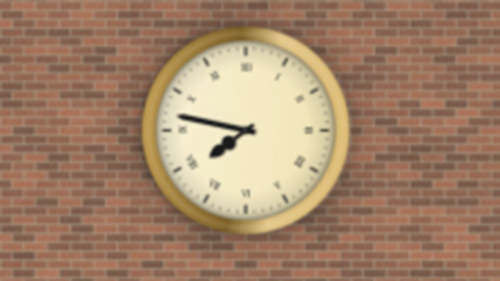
7:47
